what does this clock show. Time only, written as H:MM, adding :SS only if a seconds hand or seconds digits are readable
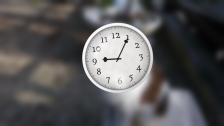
9:05
